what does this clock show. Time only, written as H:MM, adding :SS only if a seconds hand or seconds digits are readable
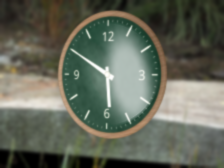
5:50
